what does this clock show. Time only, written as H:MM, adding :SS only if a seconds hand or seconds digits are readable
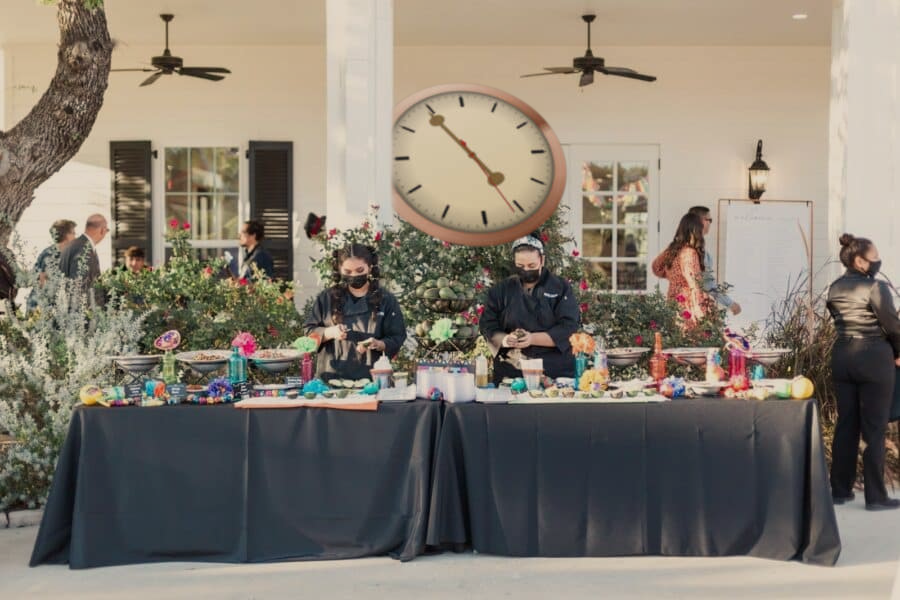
4:54:26
